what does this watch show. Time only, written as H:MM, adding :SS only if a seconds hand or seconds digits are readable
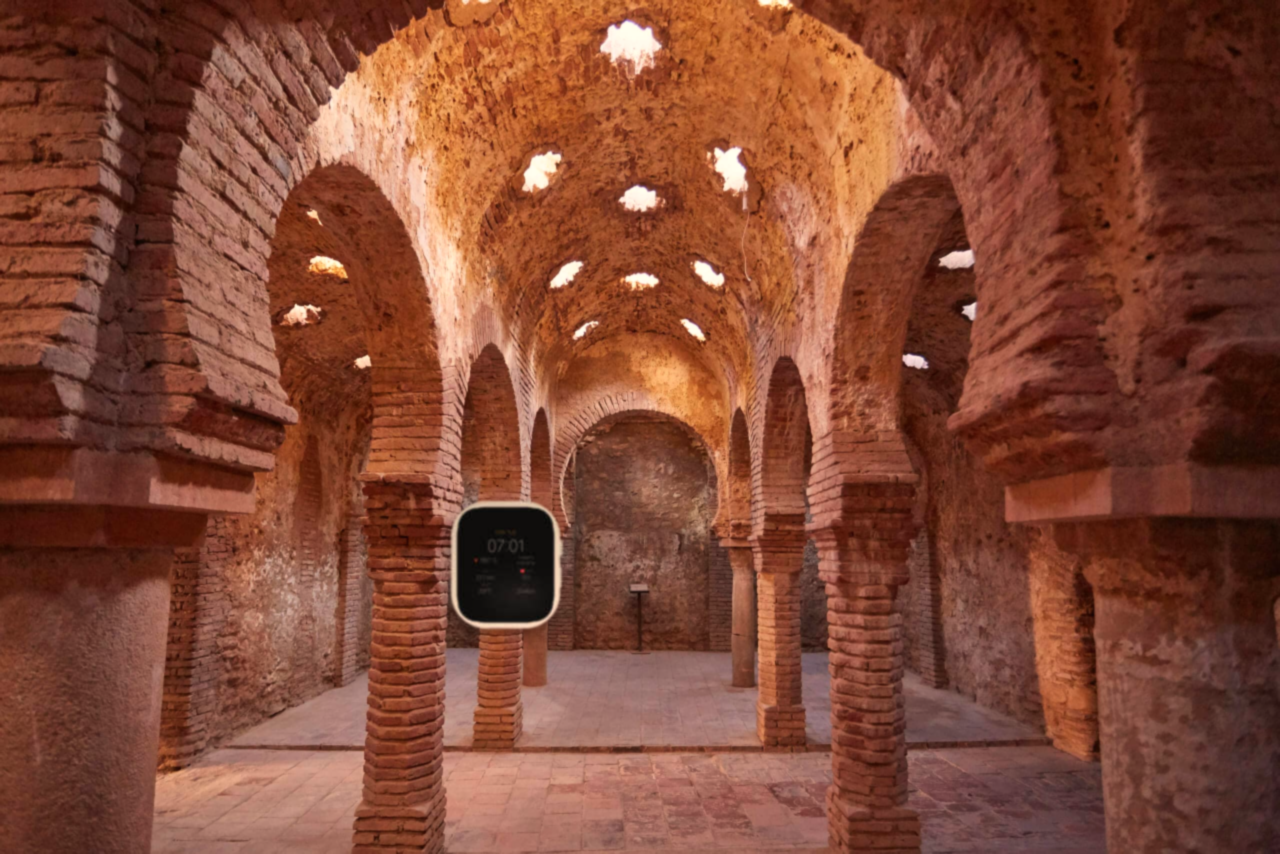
7:01
